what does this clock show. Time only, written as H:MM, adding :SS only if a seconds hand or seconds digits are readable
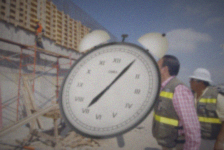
7:05
